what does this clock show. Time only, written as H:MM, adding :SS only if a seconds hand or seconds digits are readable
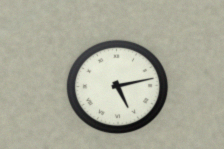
5:13
